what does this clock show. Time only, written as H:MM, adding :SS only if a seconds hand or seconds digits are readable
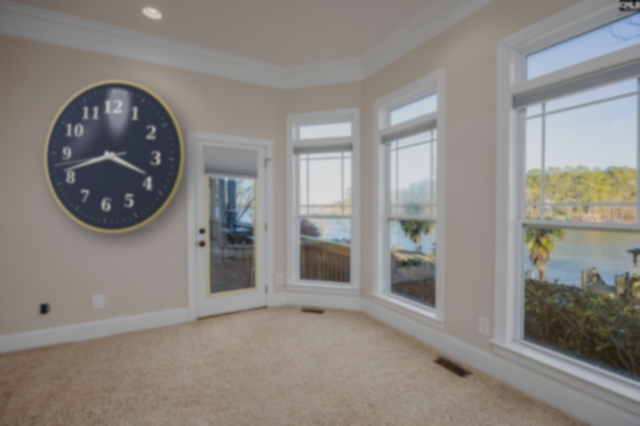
3:41:43
